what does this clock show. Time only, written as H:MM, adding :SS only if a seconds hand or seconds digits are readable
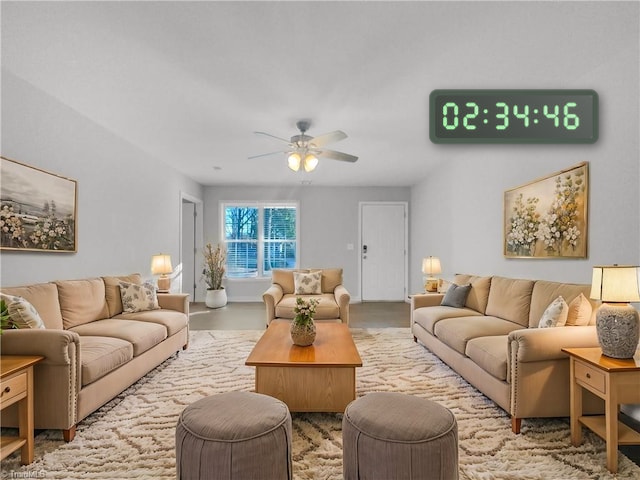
2:34:46
